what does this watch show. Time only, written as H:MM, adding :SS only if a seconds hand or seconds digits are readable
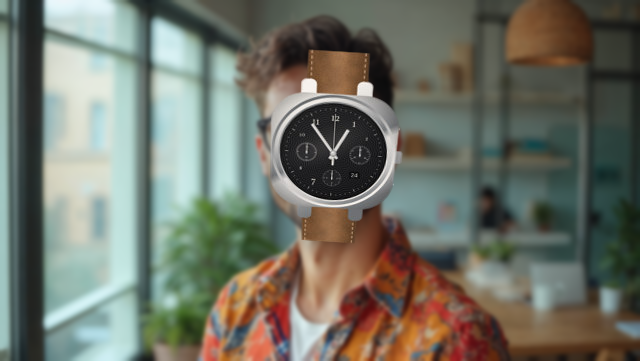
12:54
